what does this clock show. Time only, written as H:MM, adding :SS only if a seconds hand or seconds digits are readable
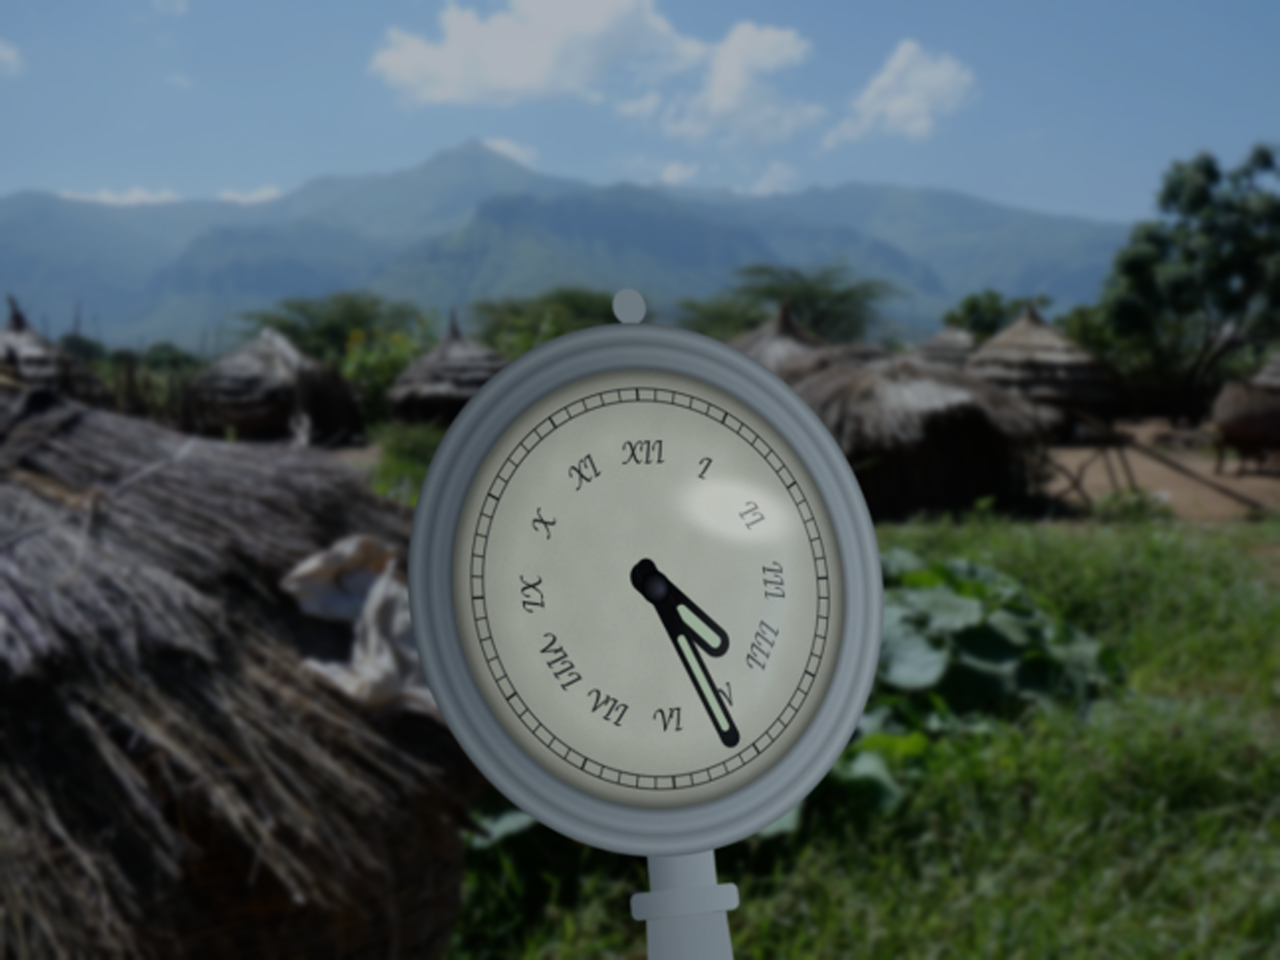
4:26
